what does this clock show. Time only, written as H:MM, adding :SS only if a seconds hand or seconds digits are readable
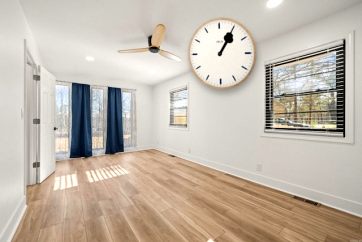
1:05
